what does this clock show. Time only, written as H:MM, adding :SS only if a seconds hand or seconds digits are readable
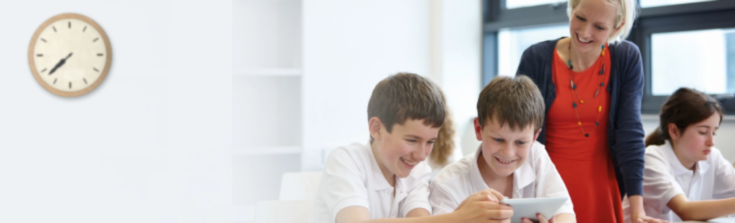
7:38
